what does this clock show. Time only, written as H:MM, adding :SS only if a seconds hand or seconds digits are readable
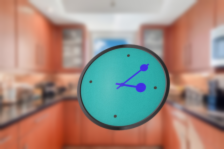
3:07
